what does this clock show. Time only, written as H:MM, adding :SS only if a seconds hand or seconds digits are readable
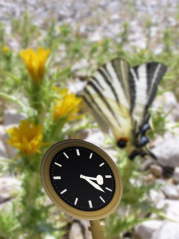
3:22
